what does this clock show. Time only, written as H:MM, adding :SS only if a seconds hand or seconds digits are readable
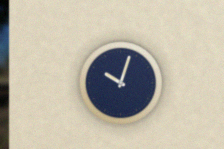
10:03
